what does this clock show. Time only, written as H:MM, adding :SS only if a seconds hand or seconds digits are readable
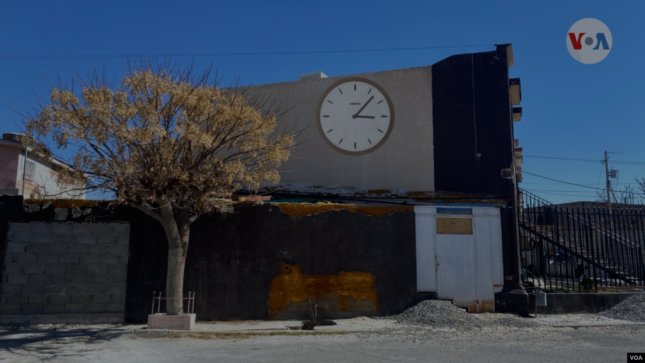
3:07
